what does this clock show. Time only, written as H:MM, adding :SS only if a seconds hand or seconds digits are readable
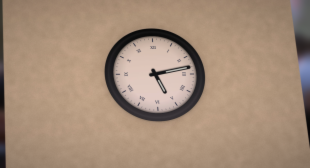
5:13
